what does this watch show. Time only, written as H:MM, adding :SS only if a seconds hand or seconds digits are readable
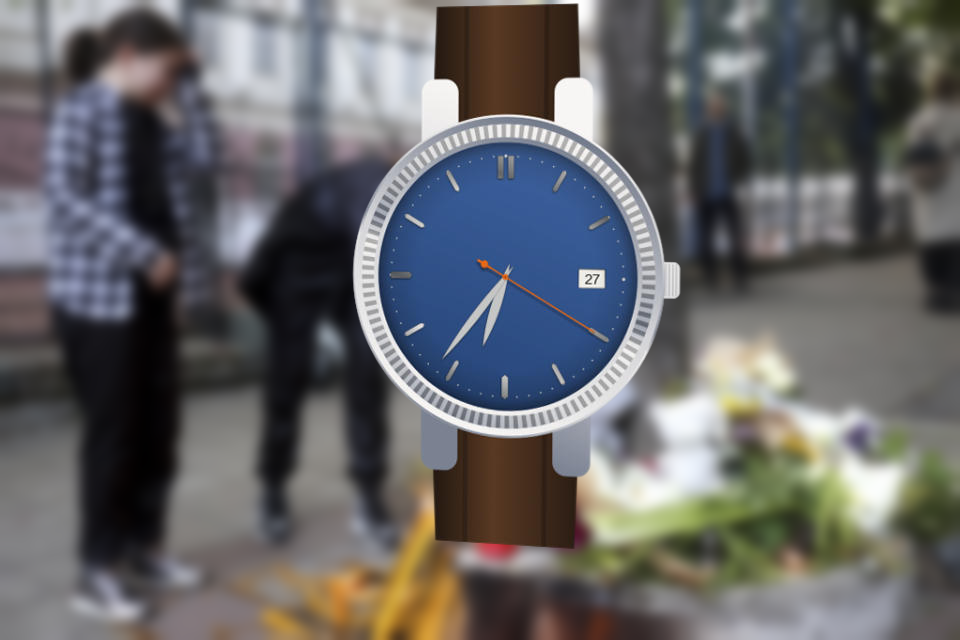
6:36:20
